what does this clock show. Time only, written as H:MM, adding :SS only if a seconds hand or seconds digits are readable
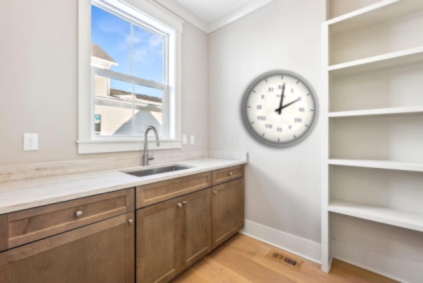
2:01
